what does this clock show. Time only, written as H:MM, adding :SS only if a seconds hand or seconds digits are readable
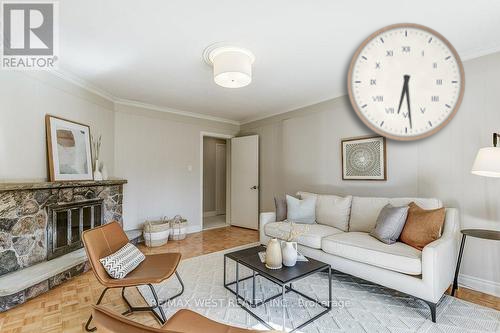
6:29
